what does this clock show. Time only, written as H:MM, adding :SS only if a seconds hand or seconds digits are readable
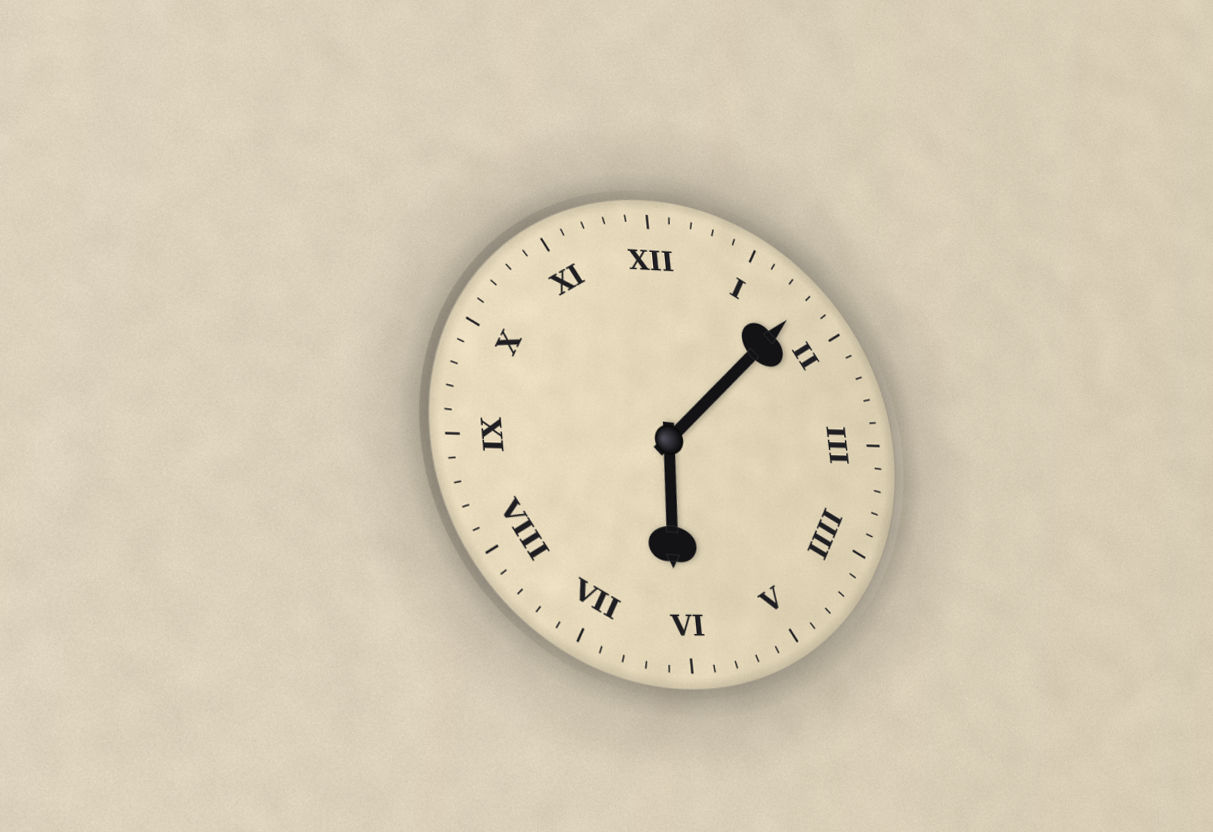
6:08
